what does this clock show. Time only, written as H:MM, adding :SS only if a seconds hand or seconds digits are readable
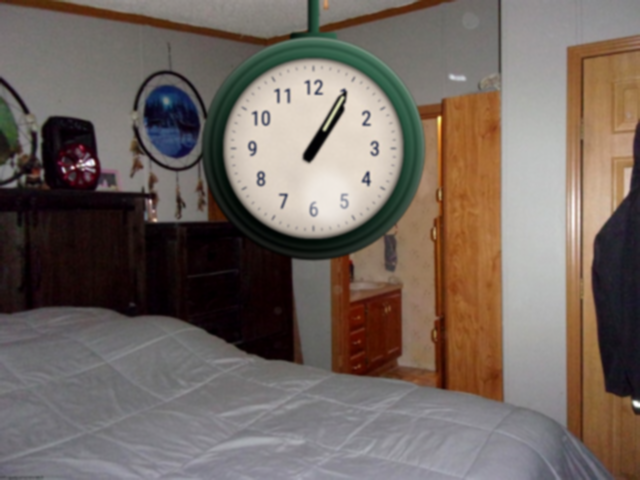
1:05
